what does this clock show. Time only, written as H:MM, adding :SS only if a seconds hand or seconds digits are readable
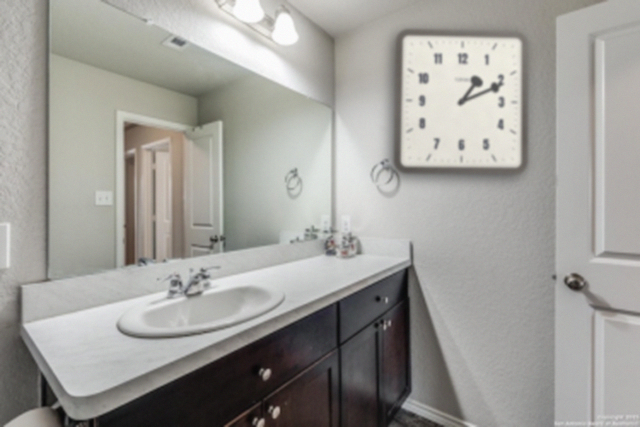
1:11
